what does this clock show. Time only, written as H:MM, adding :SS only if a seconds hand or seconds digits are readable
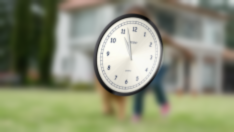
10:57
